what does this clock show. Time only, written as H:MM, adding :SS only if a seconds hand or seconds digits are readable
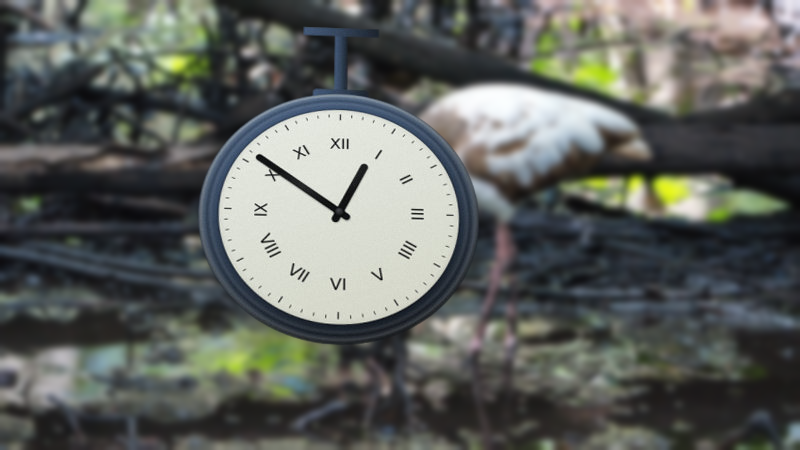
12:51
